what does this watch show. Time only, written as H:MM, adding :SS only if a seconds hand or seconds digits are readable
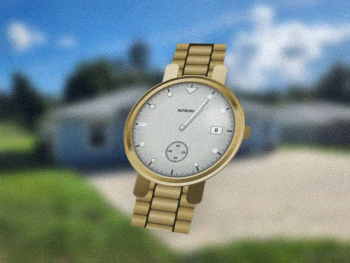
1:05
